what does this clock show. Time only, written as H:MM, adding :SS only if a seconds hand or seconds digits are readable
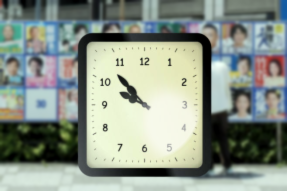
9:53
